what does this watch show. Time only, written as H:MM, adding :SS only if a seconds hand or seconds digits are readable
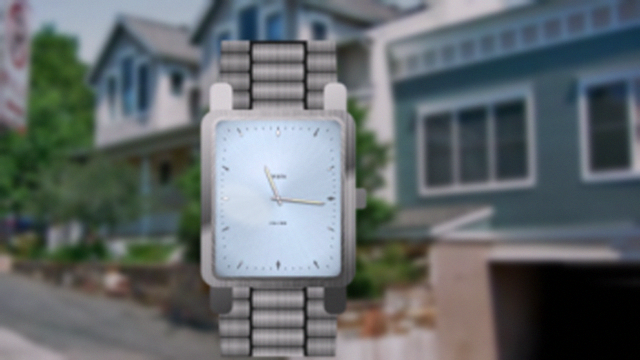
11:16
